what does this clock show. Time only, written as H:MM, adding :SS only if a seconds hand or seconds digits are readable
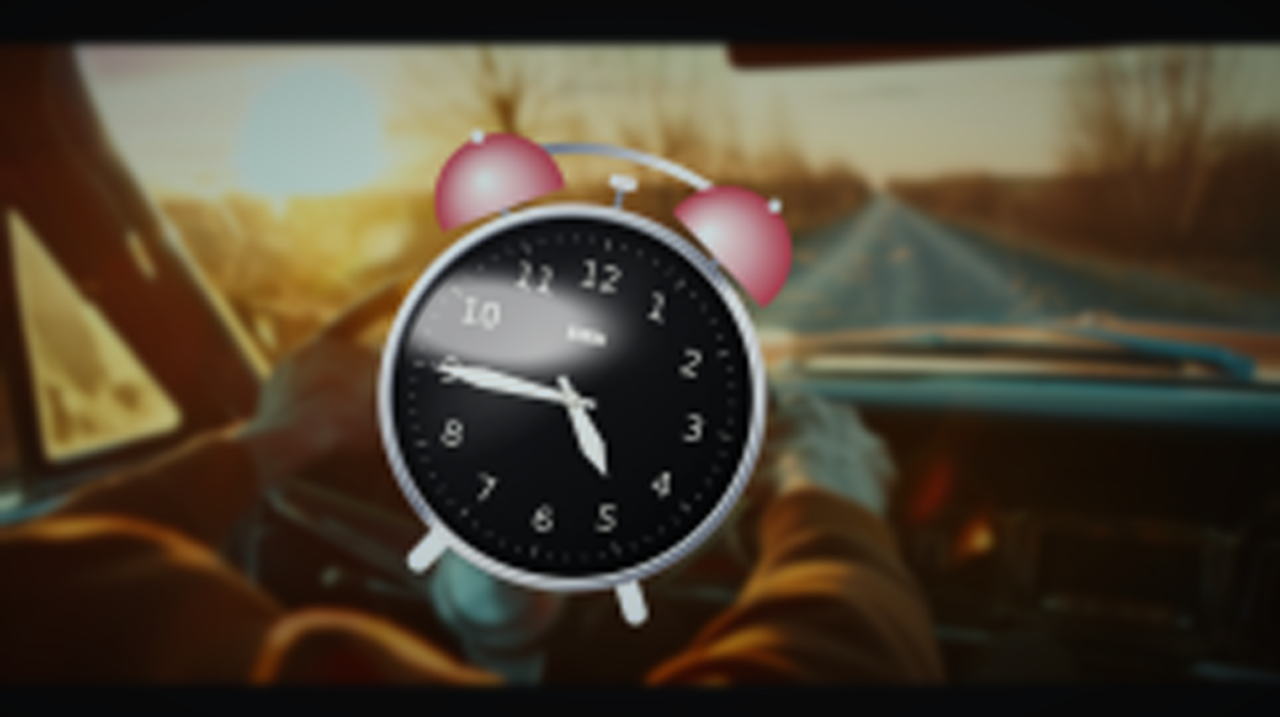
4:45
